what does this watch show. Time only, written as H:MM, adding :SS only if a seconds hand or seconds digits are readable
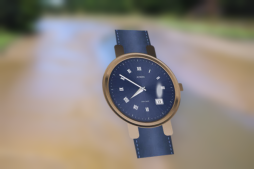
7:51
